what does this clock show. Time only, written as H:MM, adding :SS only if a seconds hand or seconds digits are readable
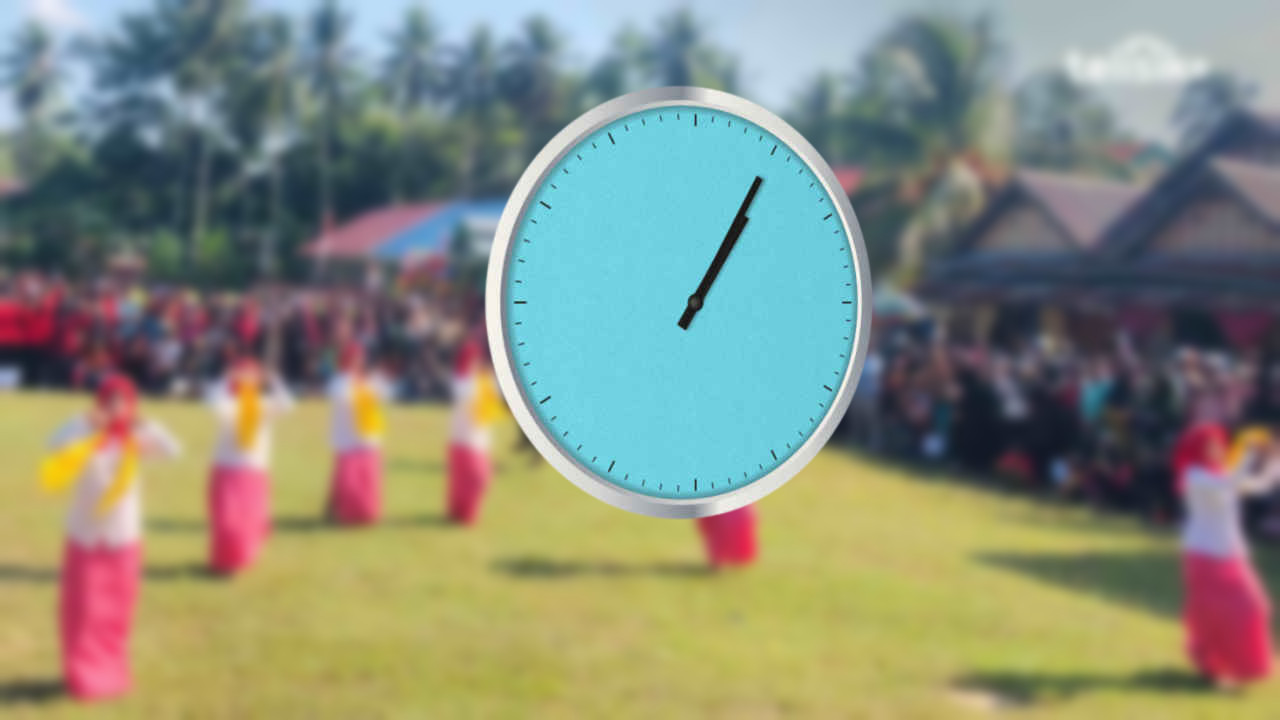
1:05
